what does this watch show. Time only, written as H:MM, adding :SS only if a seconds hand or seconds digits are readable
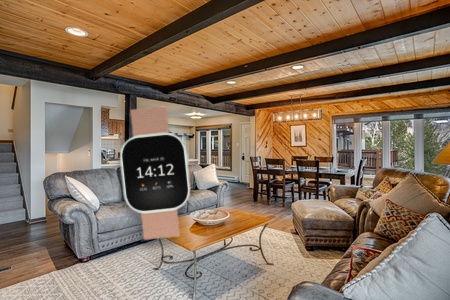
14:12
